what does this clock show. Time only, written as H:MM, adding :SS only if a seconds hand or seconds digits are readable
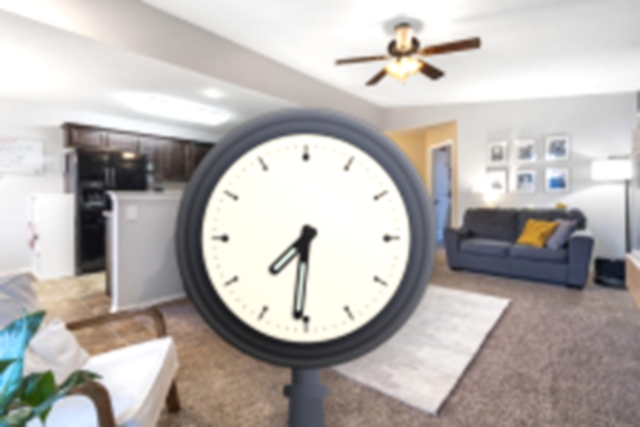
7:31
